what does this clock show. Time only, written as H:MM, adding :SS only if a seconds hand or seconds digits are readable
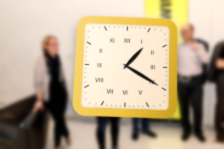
1:20
